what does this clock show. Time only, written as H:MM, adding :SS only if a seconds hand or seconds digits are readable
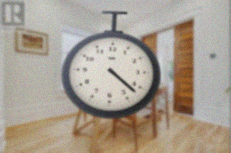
4:22
